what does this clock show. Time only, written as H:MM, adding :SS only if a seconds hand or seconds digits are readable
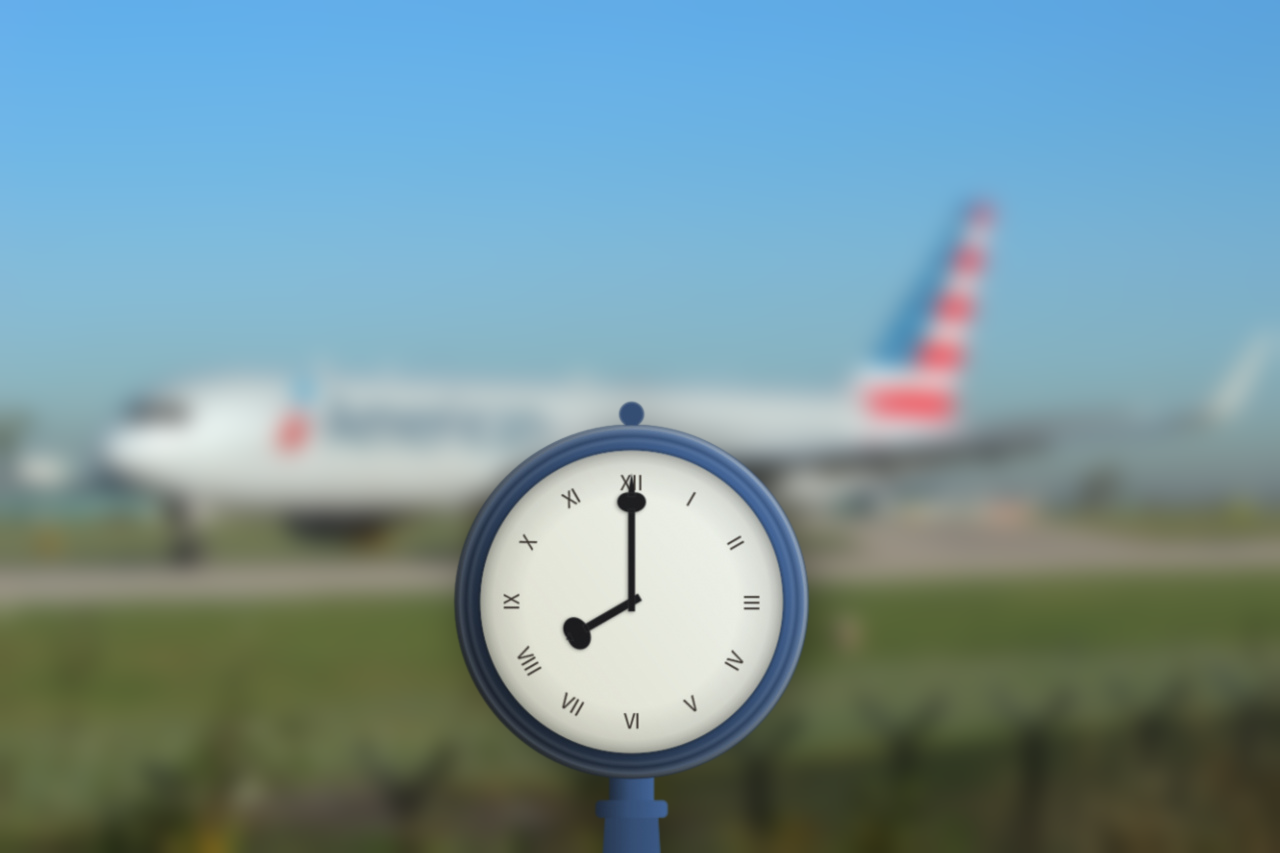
8:00
